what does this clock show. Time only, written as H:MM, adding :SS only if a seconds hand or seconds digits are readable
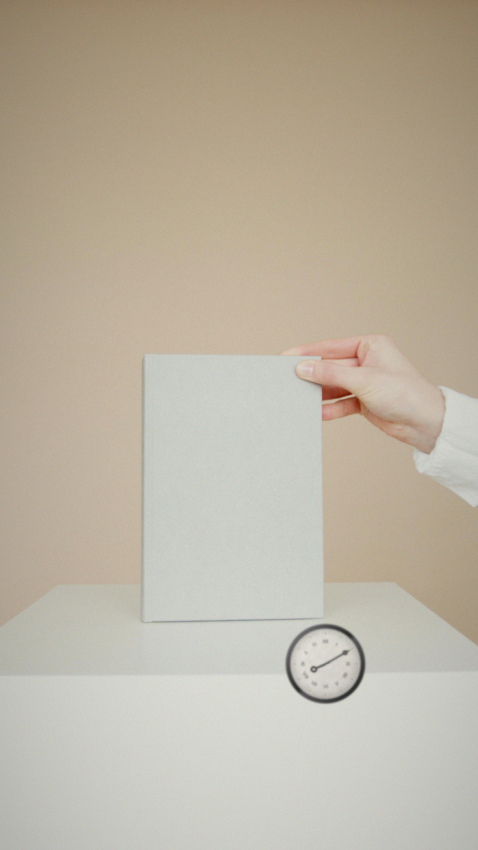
8:10
